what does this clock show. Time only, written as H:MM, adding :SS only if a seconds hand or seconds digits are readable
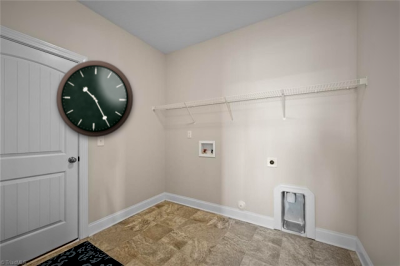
10:25
